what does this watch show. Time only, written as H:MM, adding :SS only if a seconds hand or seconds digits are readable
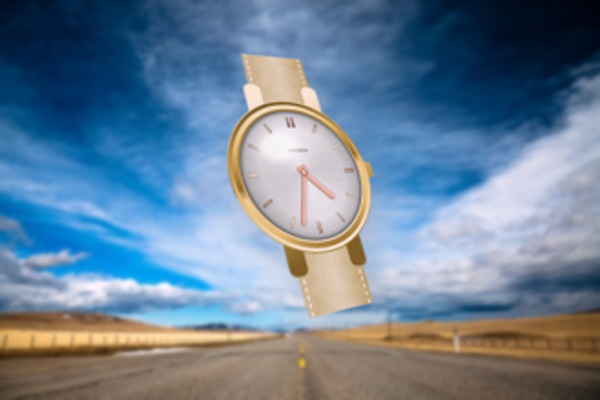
4:33
